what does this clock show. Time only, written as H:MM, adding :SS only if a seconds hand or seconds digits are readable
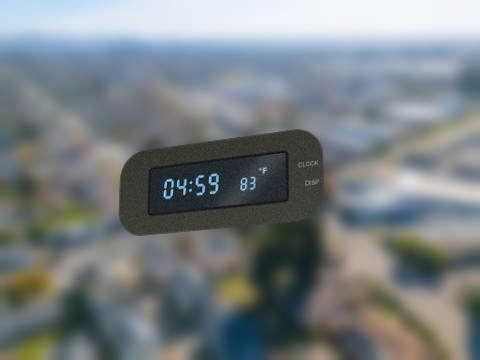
4:59
